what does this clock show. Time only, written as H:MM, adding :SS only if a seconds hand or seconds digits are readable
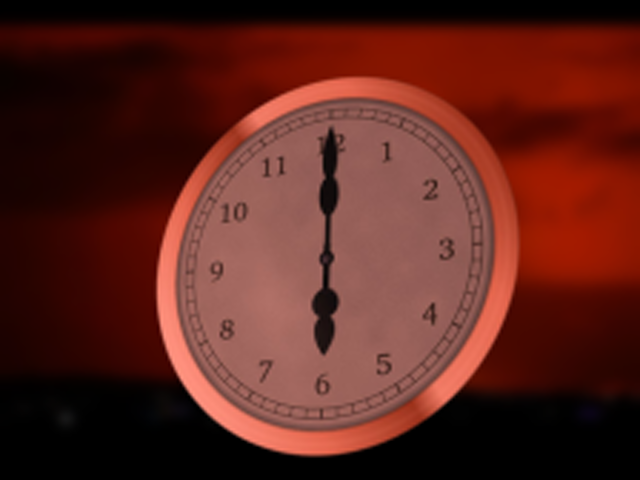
6:00
